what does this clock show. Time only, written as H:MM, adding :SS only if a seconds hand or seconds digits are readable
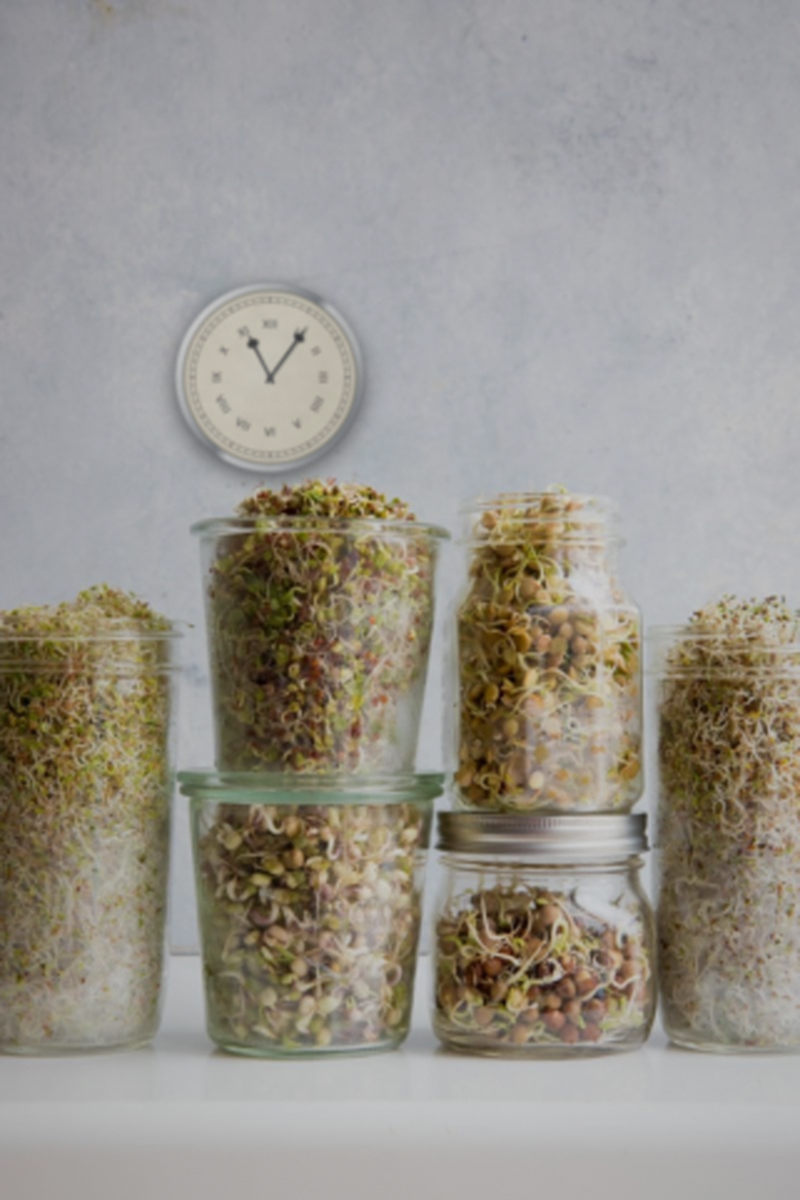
11:06
